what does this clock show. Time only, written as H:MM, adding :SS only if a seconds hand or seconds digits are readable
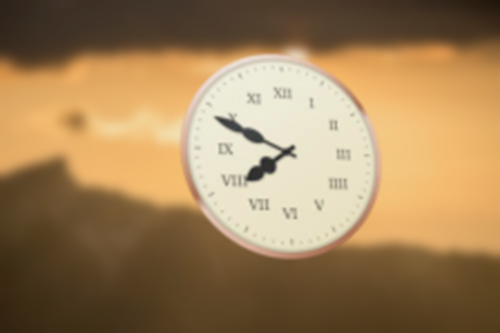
7:49
